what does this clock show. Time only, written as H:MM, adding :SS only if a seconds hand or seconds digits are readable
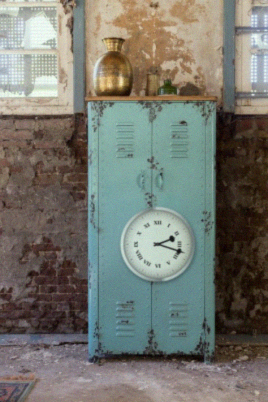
2:18
